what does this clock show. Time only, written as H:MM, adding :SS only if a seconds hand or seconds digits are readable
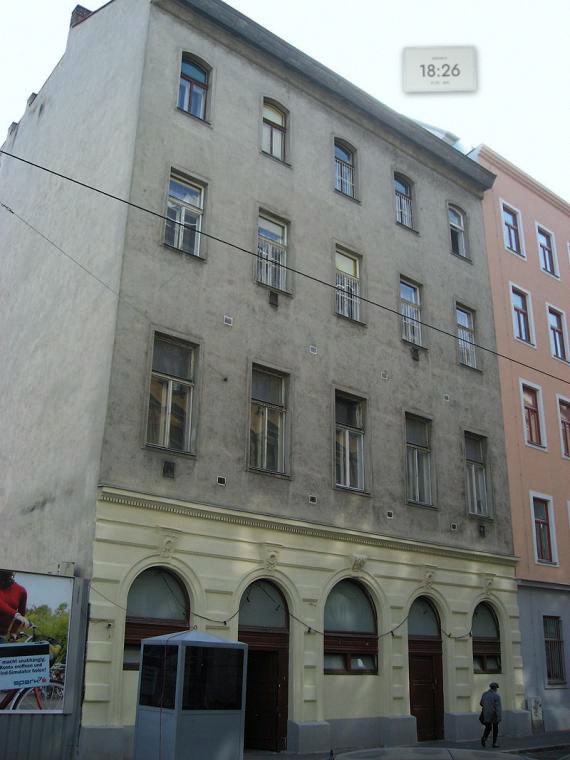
18:26
